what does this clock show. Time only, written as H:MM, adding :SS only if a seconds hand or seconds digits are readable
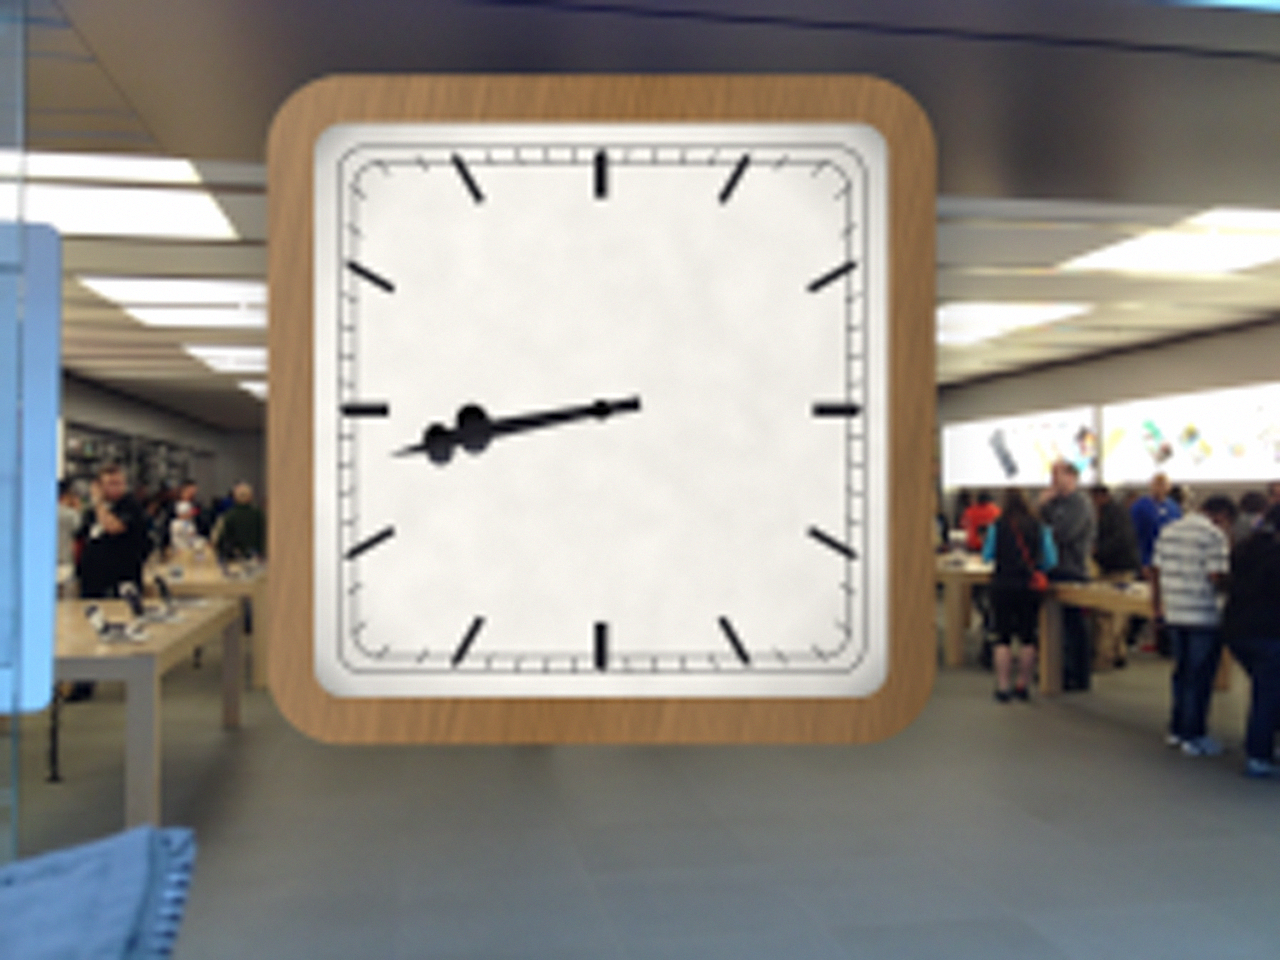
8:43
